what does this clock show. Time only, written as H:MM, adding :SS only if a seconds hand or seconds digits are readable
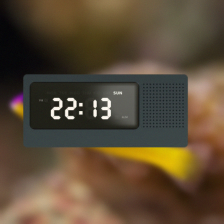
22:13
